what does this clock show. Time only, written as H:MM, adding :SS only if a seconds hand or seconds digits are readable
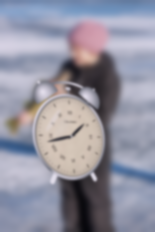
1:43
